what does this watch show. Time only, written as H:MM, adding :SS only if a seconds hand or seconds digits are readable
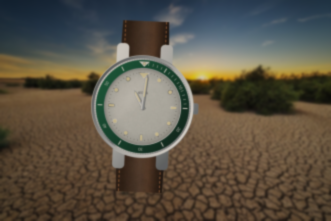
11:01
